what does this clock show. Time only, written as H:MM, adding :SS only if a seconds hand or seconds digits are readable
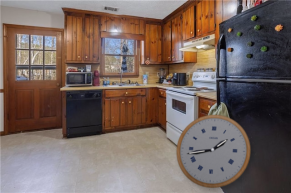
1:43
